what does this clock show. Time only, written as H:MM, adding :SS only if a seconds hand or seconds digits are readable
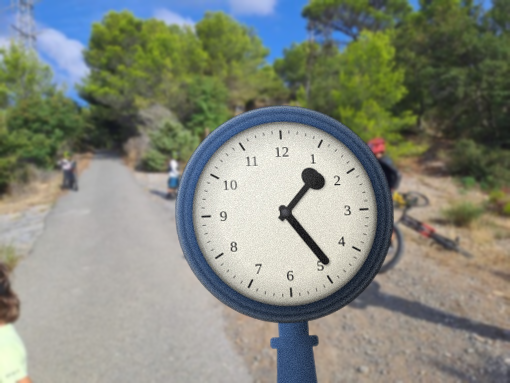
1:24
